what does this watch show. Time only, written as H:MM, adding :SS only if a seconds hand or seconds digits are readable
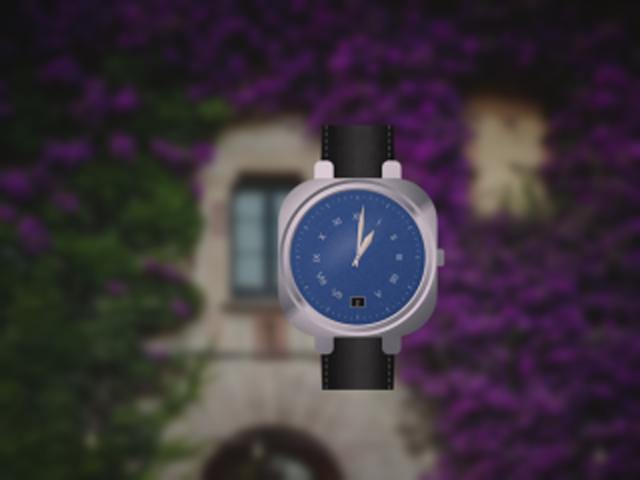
1:01
